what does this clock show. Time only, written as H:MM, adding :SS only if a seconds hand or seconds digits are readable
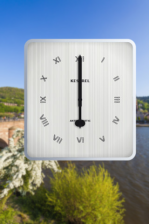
6:00
